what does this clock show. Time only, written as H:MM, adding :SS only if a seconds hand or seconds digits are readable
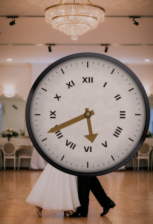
5:41
